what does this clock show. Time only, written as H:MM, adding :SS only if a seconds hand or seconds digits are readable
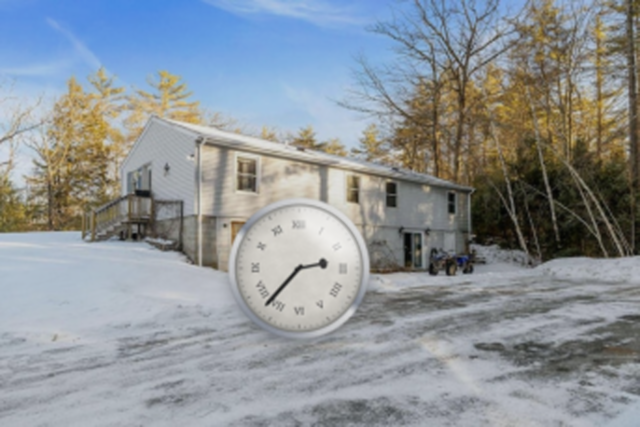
2:37
